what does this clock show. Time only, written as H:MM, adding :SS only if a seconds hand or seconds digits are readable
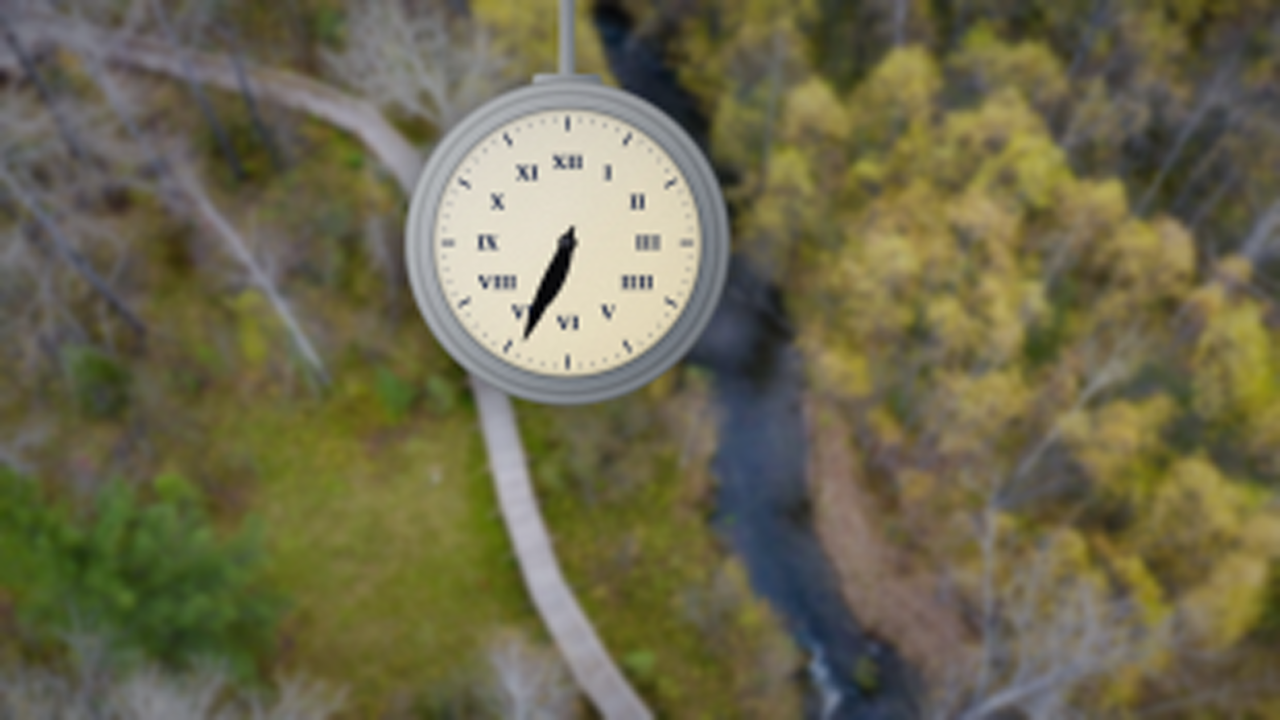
6:34
